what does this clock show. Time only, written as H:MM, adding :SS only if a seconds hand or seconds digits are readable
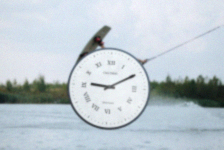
9:10
